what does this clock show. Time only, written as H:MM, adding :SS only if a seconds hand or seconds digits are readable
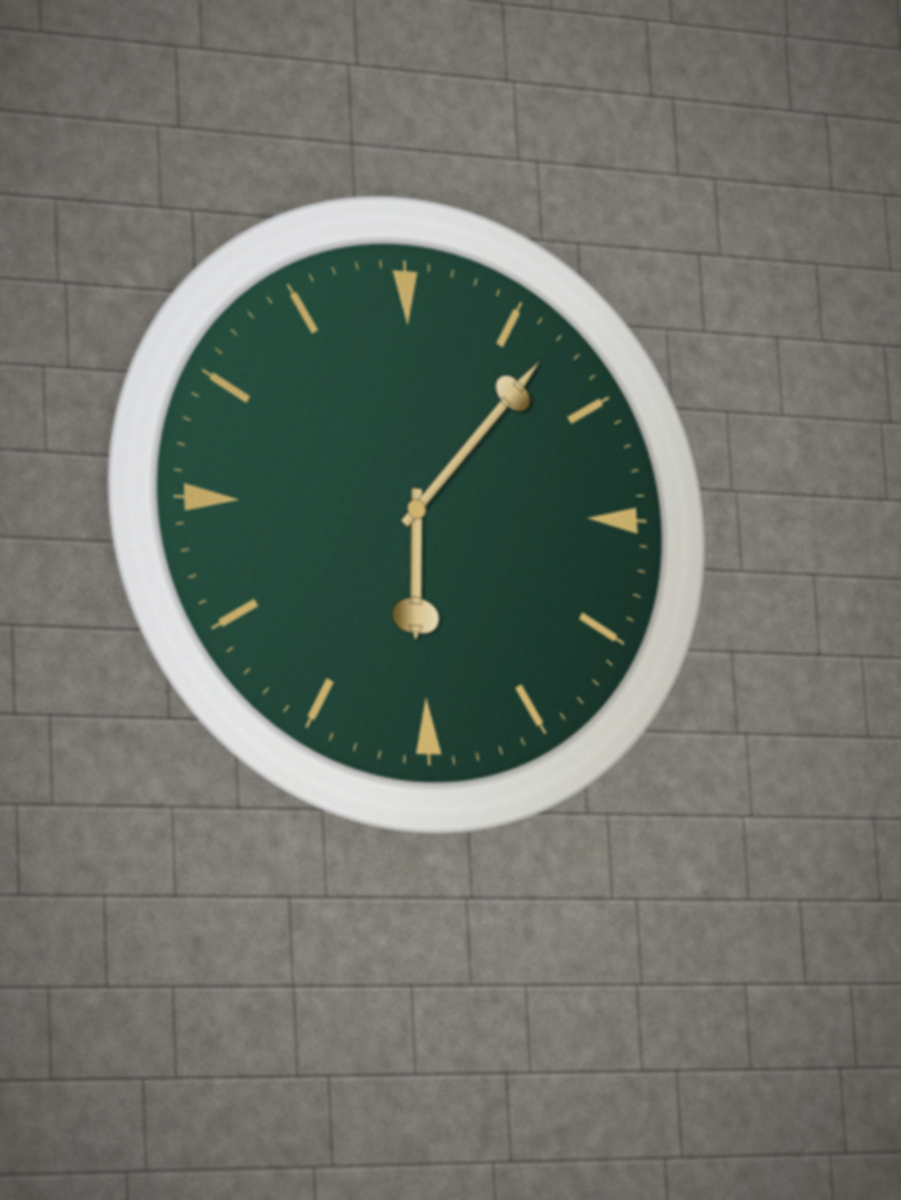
6:07
